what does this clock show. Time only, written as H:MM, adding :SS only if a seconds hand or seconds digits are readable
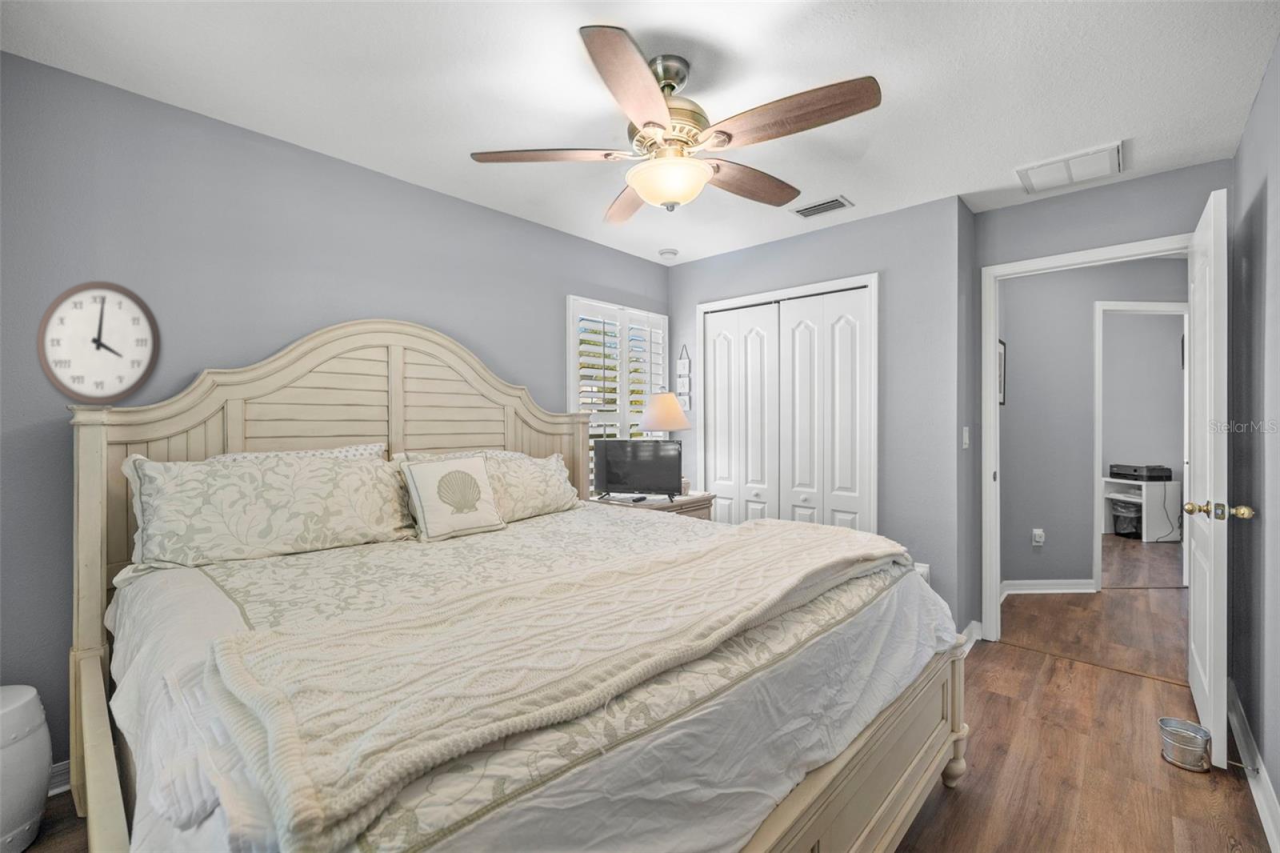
4:01
